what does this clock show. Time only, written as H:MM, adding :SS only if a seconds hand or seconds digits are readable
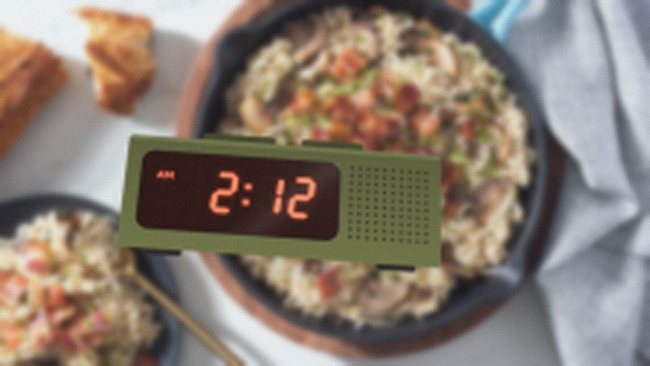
2:12
